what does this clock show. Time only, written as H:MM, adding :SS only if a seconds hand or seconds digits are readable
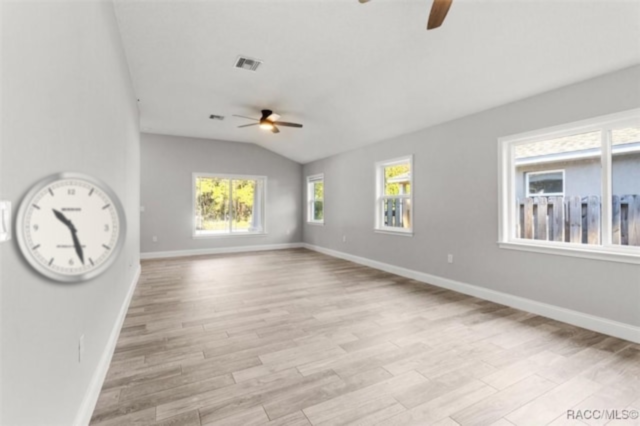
10:27
